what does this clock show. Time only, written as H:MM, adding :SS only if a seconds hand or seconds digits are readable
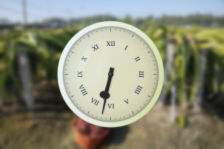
6:32
